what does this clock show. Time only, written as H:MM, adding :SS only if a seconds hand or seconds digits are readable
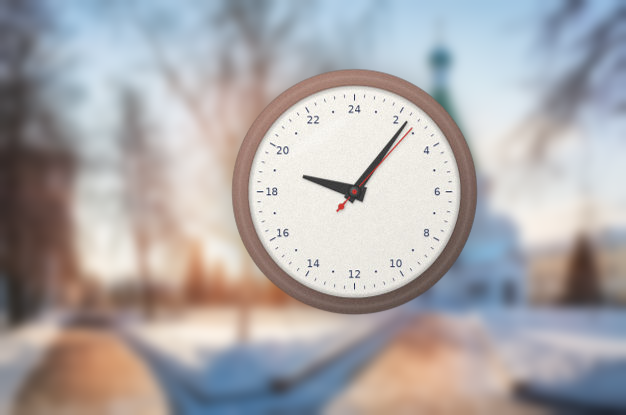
19:06:07
